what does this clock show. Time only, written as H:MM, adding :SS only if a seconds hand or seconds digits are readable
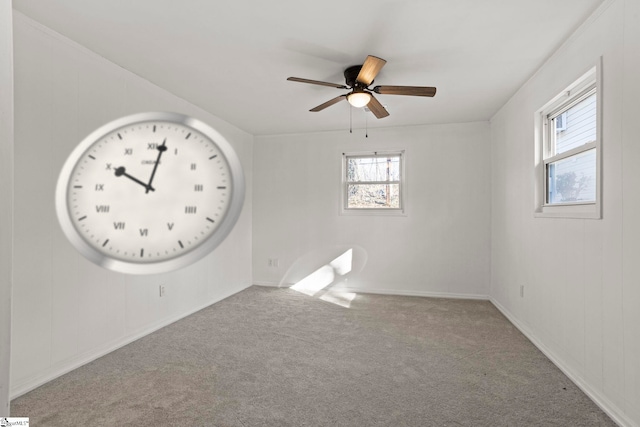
10:02
